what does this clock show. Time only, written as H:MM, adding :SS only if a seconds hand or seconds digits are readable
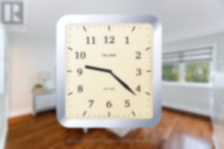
9:22
